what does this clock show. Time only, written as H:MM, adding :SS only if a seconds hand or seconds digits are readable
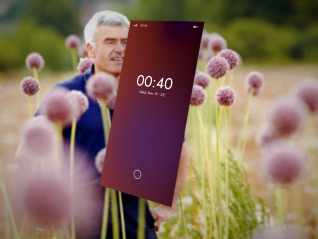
0:40
